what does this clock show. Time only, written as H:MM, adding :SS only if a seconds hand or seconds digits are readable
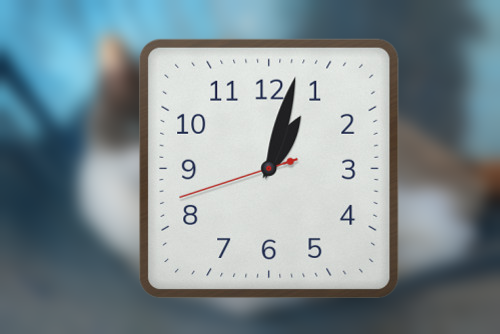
1:02:42
